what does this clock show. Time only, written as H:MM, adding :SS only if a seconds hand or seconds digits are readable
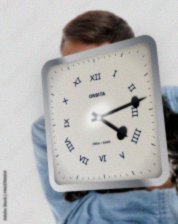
4:13
